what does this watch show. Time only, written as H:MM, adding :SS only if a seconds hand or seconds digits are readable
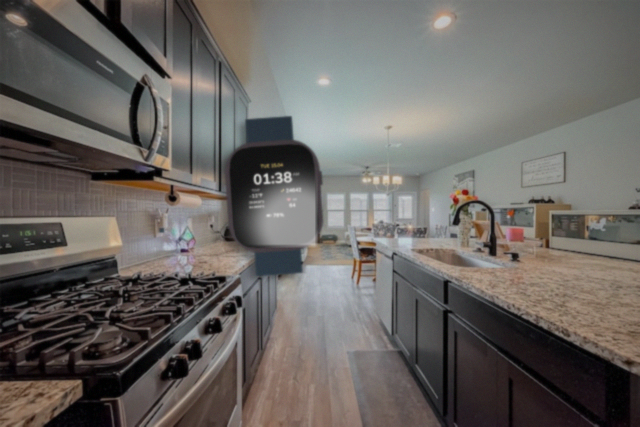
1:38
